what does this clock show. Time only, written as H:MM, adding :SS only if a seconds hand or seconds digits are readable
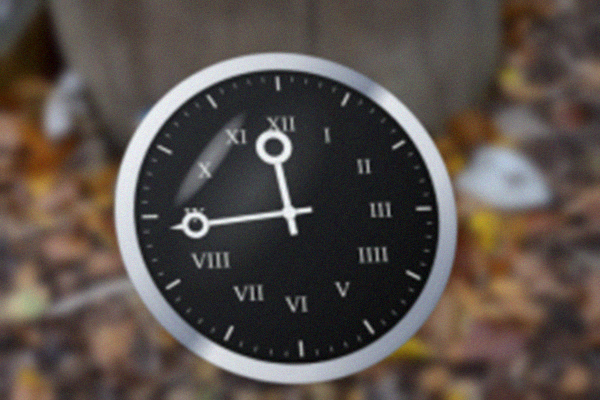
11:44
